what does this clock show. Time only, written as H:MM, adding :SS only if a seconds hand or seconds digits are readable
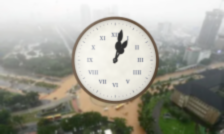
1:02
